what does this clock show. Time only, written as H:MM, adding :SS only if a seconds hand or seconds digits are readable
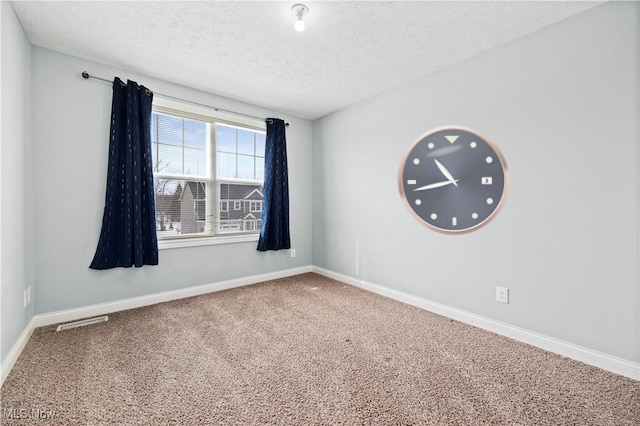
10:43
